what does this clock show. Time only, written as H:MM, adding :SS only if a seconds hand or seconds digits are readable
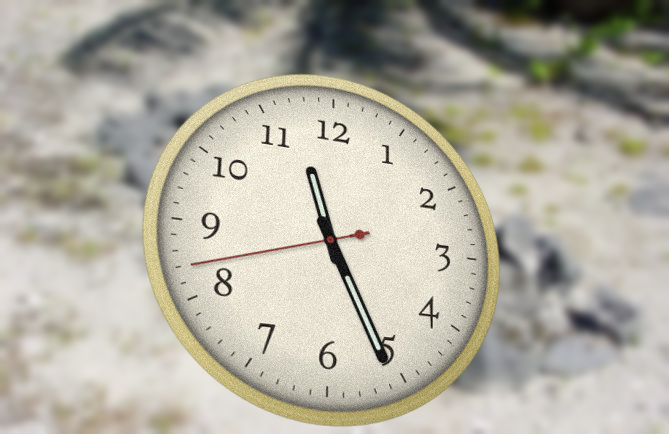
11:25:42
